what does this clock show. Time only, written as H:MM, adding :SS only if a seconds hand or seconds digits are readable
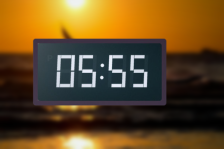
5:55
